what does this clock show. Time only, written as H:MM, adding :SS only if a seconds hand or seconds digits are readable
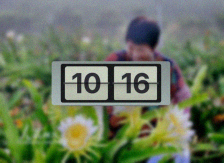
10:16
